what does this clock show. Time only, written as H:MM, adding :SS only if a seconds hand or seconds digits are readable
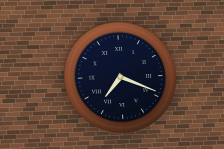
7:19
